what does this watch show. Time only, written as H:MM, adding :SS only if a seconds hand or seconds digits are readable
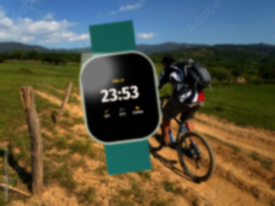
23:53
